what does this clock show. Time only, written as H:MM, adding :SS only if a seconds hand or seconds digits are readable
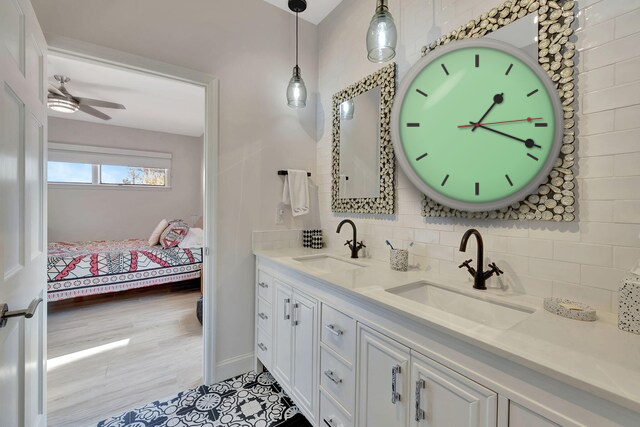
1:18:14
